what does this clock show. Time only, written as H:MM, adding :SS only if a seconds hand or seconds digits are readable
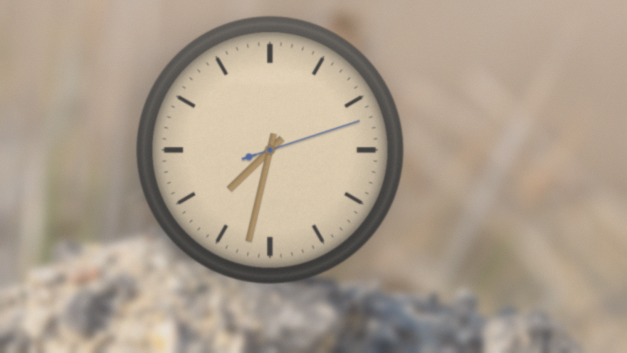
7:32:12
